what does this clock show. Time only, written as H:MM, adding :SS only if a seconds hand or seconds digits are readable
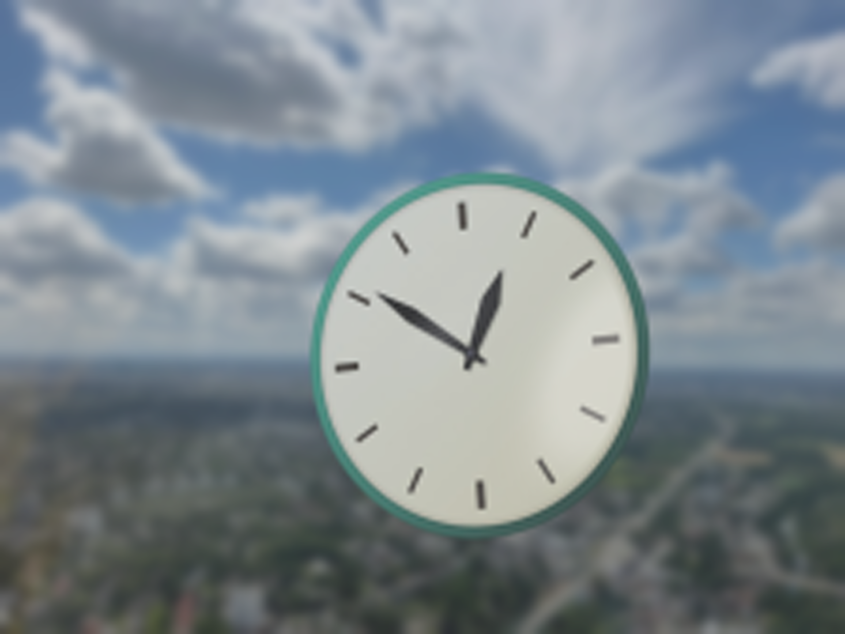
12:51
